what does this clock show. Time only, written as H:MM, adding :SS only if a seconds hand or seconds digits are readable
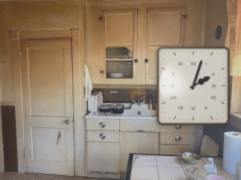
2:03
